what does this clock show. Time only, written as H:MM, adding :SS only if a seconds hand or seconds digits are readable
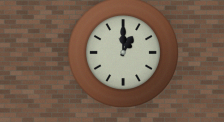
1:00
